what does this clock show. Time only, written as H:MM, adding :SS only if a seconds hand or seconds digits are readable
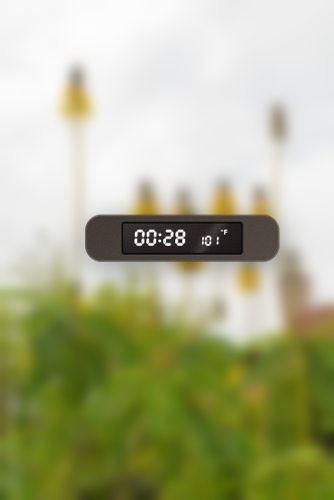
0:28
